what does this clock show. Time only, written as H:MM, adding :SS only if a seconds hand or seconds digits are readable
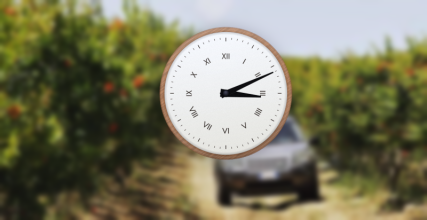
3:11
